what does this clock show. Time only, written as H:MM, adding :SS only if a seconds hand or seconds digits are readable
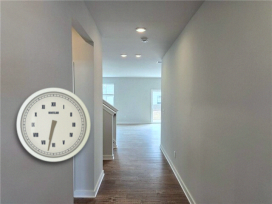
6:32
